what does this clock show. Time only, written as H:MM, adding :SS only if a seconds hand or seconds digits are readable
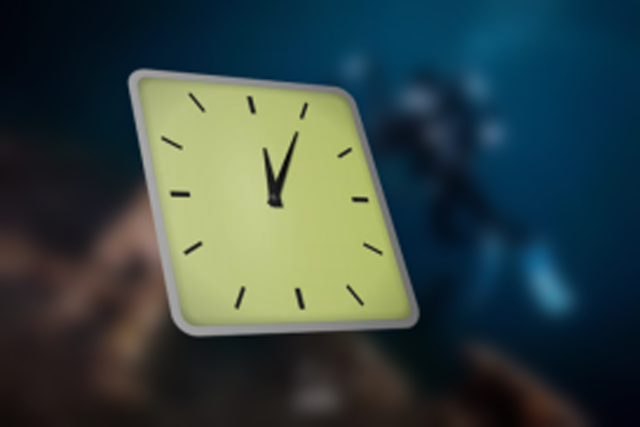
12:05
